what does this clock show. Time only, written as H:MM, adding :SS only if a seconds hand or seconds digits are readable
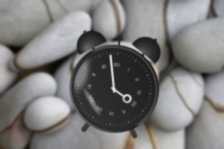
3:58
